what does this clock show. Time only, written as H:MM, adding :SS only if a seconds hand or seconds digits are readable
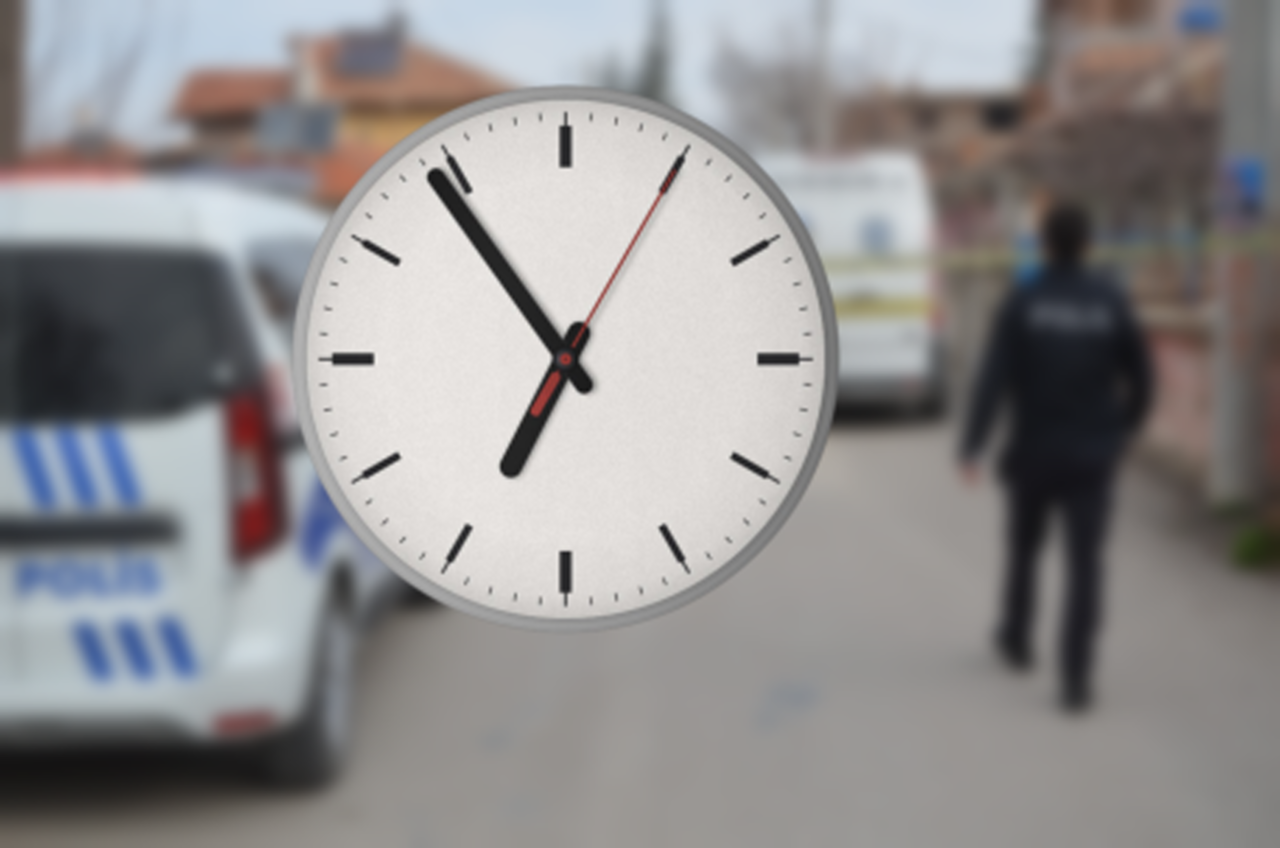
6:54:05
